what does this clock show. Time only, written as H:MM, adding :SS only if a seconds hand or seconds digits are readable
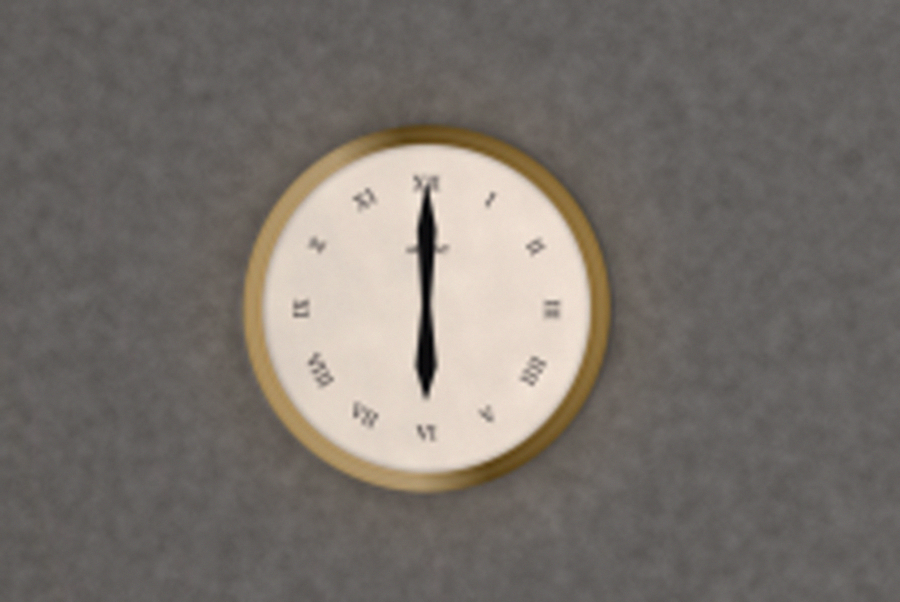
6:00
